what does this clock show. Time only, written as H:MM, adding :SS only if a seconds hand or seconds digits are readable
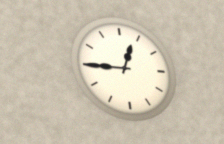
12:45
